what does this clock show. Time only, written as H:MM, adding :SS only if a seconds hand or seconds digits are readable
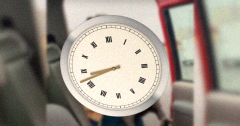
8:42
